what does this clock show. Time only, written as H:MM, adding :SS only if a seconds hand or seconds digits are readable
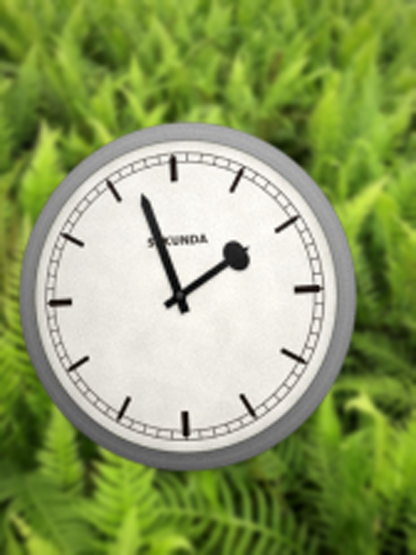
1:57
